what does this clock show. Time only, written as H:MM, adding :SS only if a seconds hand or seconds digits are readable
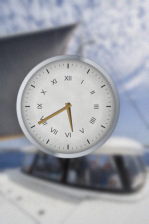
5:40
